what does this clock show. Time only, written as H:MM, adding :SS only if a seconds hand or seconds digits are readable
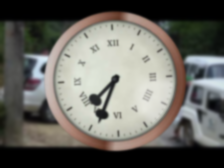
7:34
